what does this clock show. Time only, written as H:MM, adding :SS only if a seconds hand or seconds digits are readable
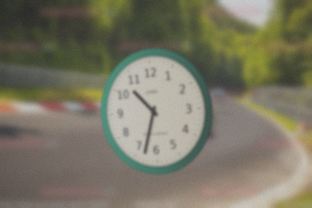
10:33
